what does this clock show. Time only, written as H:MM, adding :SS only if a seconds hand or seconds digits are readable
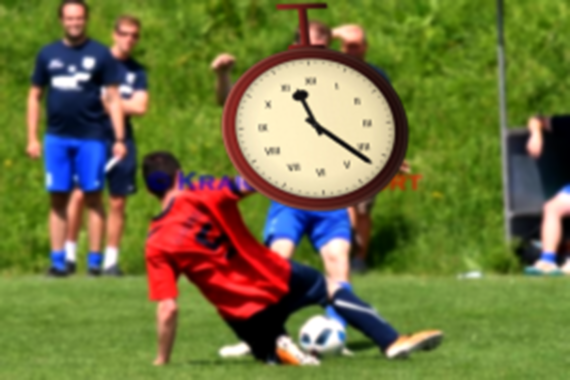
11:22
